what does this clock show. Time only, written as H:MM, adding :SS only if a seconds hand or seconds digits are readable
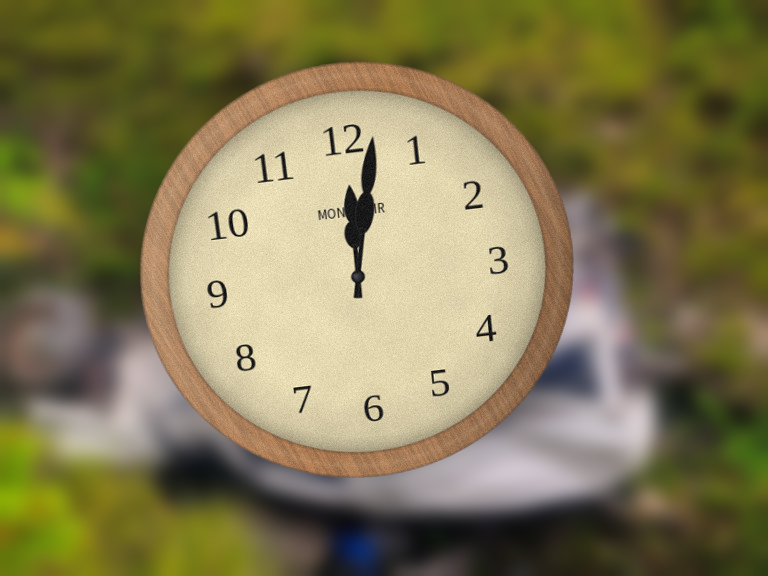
12:02
